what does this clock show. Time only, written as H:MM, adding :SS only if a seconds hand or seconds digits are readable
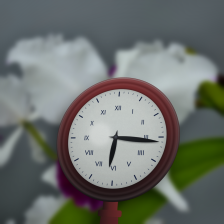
6:16
